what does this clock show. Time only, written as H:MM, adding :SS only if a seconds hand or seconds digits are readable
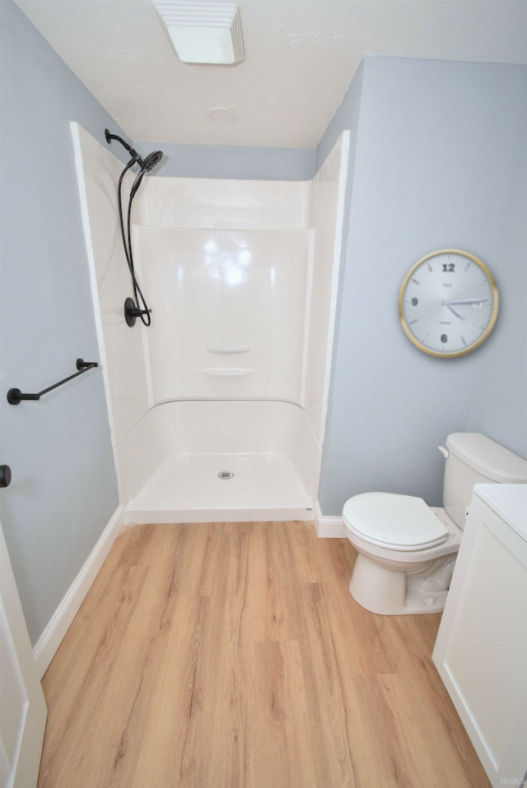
4:14
